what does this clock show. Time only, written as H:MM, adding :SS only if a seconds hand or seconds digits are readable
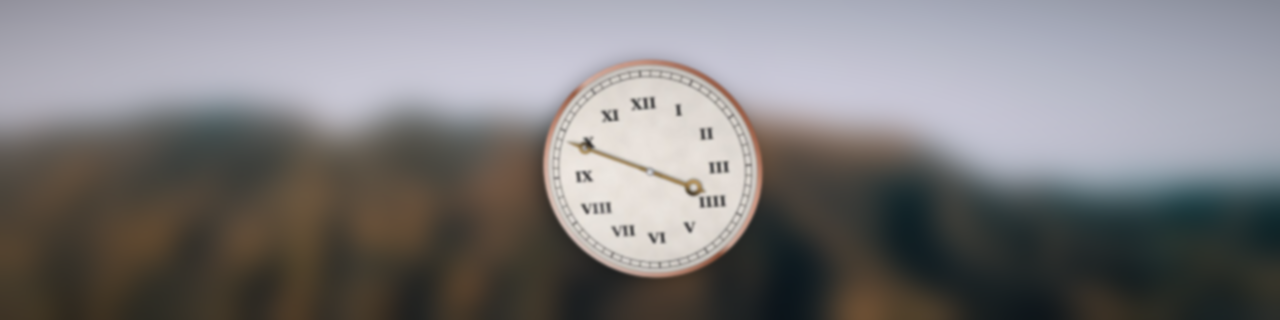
3:49
